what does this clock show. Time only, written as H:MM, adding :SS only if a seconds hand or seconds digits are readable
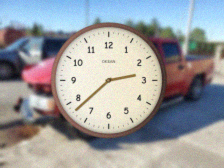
2:38
